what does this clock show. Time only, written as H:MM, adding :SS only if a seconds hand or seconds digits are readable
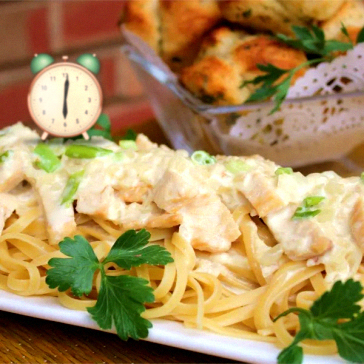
6:01
